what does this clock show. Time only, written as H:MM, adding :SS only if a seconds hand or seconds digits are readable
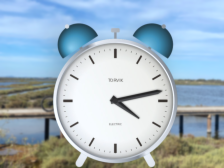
4:13
